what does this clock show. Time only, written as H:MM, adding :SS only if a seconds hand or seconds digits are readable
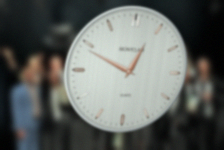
12:49
